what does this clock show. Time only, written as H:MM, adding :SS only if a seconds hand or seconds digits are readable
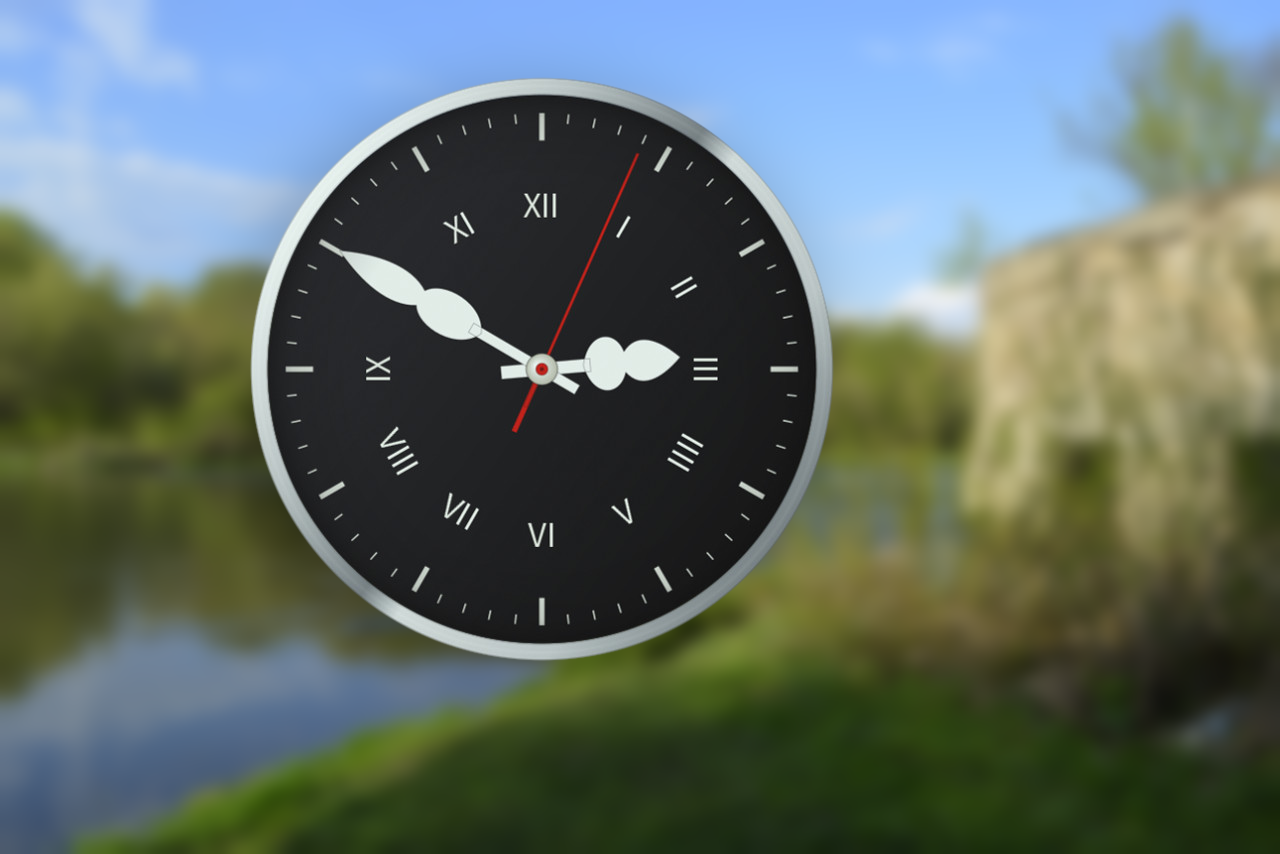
2:50:04
